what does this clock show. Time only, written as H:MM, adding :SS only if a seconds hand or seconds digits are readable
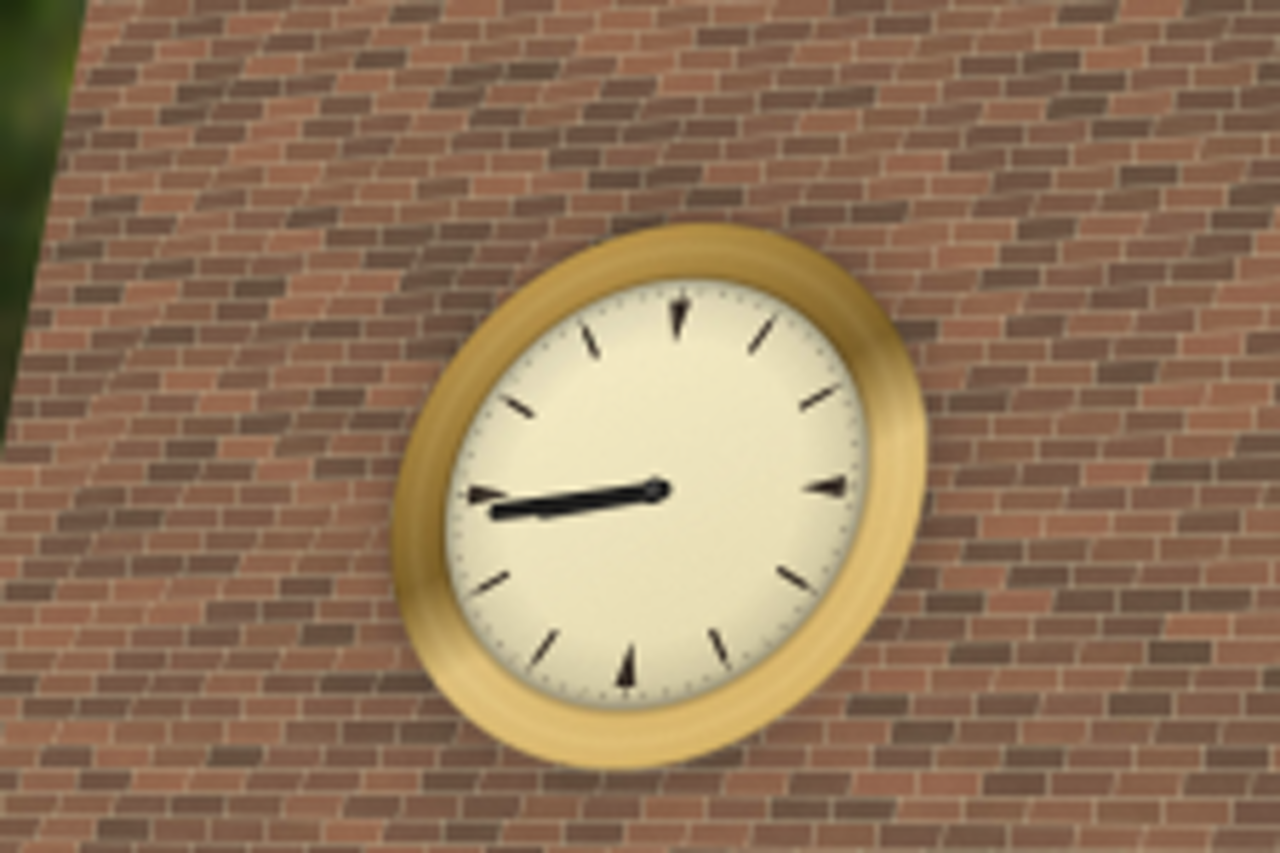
8:44
